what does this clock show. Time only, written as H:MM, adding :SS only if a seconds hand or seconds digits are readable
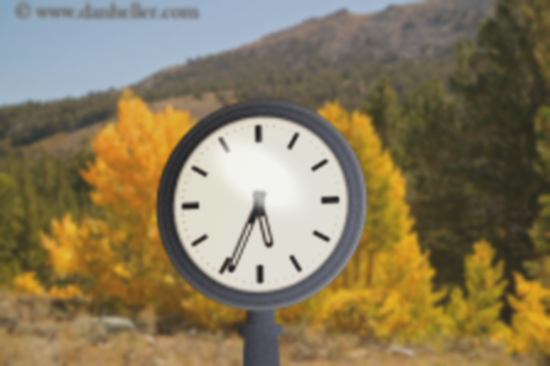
5:34
